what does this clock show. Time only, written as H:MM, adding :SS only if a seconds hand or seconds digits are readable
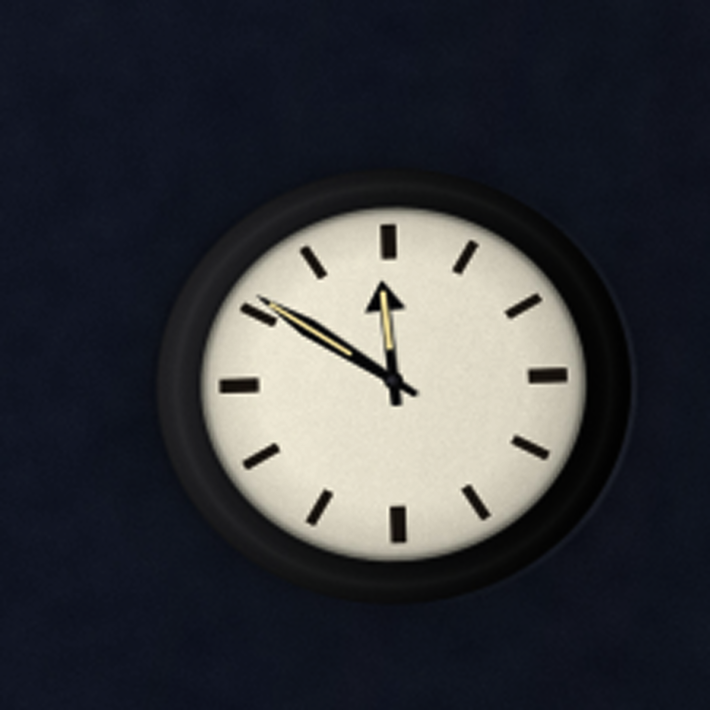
11:51
